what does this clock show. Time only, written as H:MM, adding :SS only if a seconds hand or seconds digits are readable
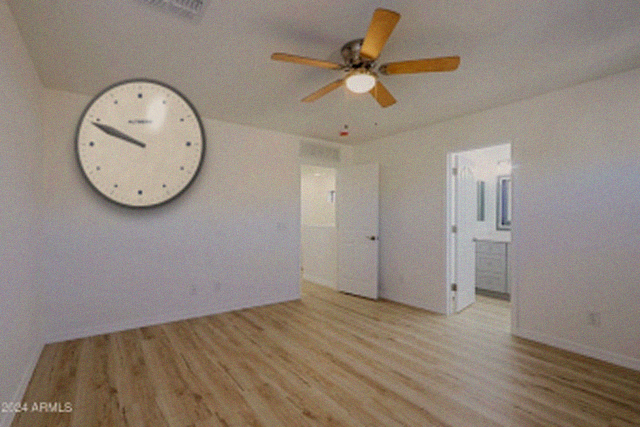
9:49
